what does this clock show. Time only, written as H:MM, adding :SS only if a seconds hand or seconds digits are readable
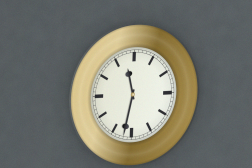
11:32
